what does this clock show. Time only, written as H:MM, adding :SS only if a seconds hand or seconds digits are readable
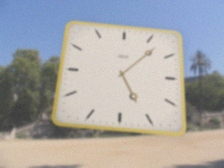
5:07
